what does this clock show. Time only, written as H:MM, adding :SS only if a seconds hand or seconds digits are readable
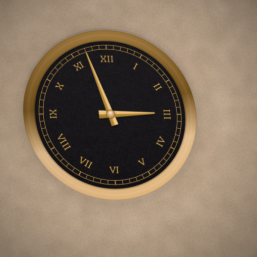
2:57
